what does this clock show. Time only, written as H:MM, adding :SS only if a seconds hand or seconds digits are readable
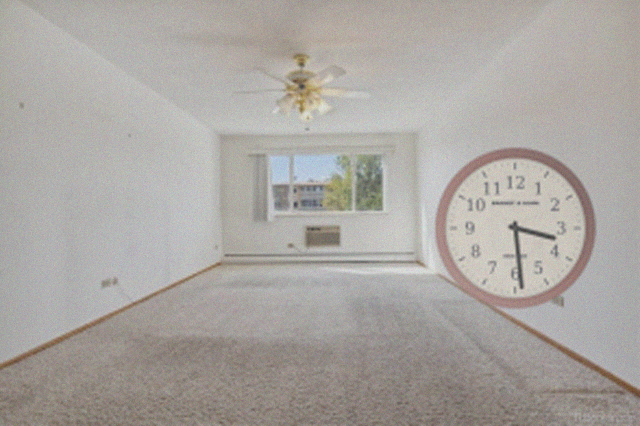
3:29
